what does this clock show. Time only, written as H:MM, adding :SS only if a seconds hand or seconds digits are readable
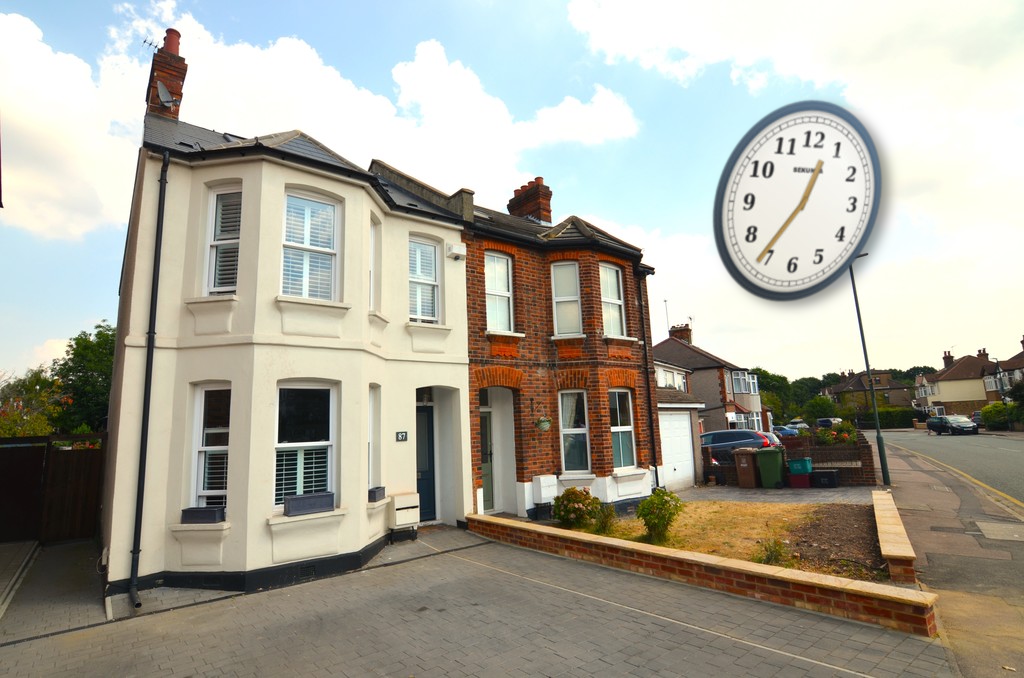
12:36
